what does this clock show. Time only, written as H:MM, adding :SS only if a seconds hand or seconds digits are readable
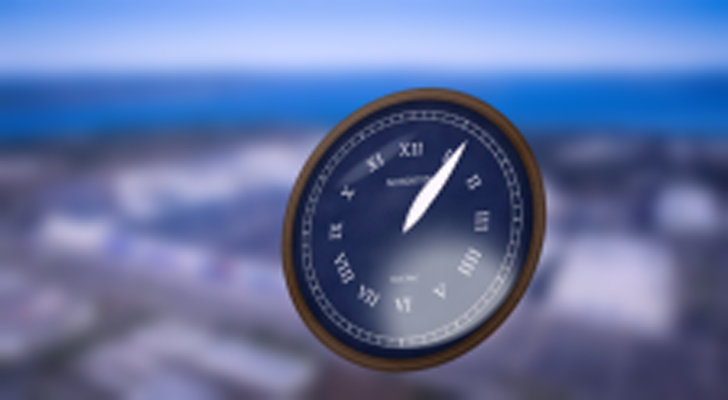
1:06
